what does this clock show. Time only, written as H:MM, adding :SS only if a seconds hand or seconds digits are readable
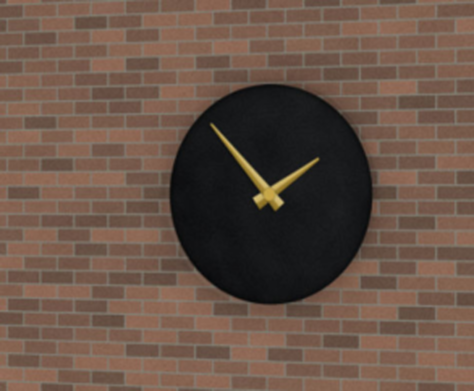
1:53
